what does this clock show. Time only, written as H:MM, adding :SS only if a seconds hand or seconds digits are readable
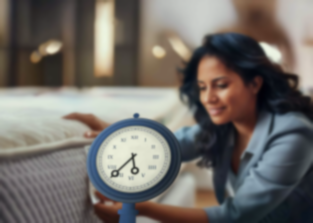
5:37
